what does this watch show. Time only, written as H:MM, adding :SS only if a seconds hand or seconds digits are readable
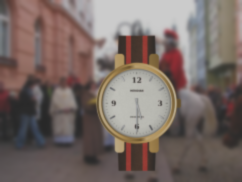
5:30
